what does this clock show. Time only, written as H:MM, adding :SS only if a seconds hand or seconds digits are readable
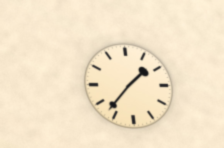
1:37
